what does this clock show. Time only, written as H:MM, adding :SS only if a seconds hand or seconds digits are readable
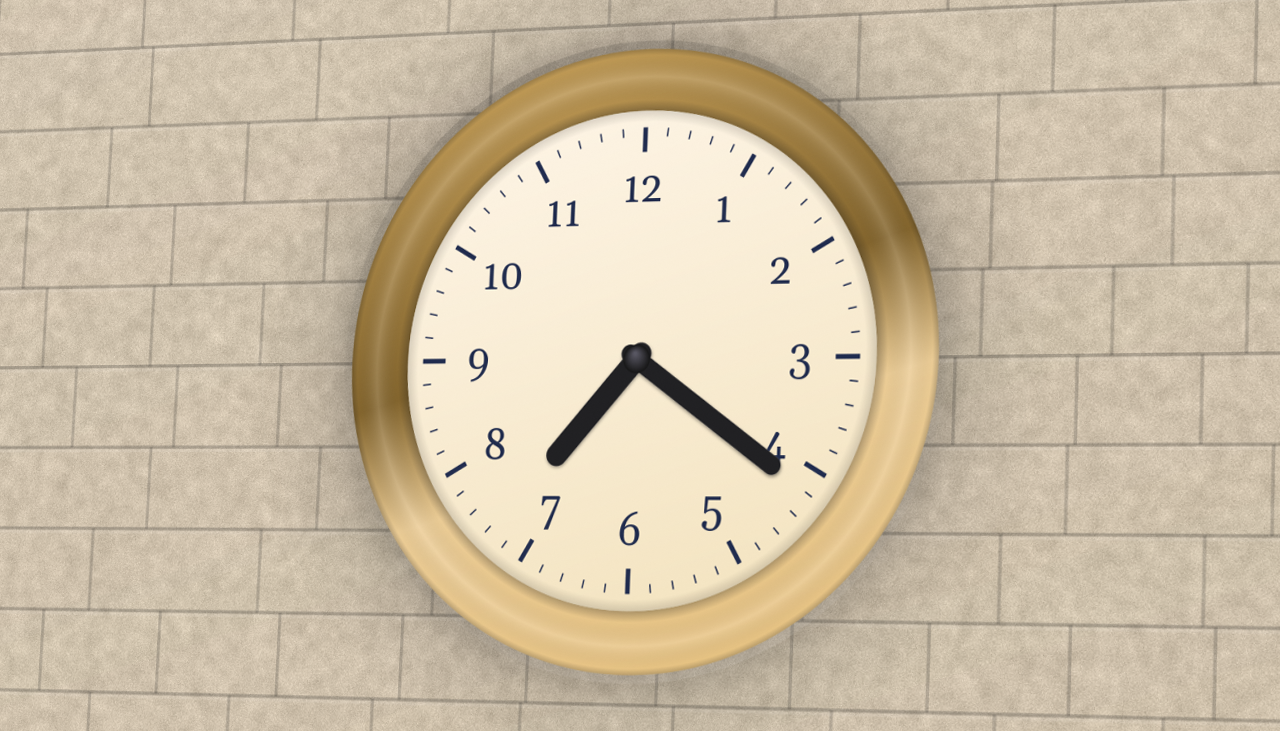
7:21
